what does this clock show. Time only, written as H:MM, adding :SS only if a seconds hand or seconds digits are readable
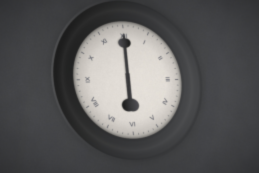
6:00
